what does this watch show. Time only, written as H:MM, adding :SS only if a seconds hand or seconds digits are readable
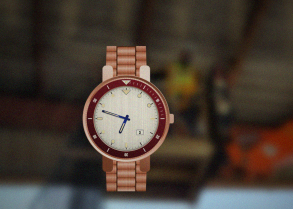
6:48
